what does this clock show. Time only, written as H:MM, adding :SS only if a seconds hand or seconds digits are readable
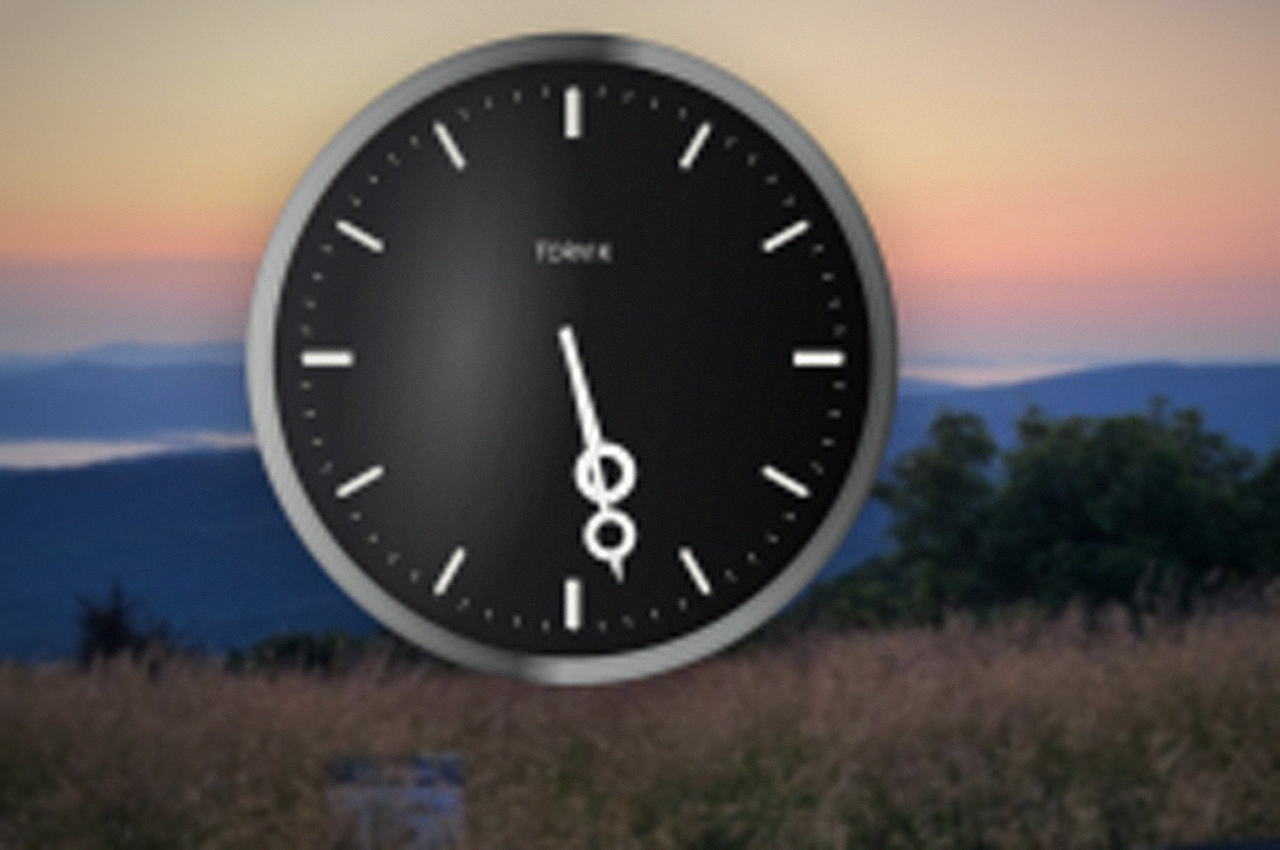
5:28
